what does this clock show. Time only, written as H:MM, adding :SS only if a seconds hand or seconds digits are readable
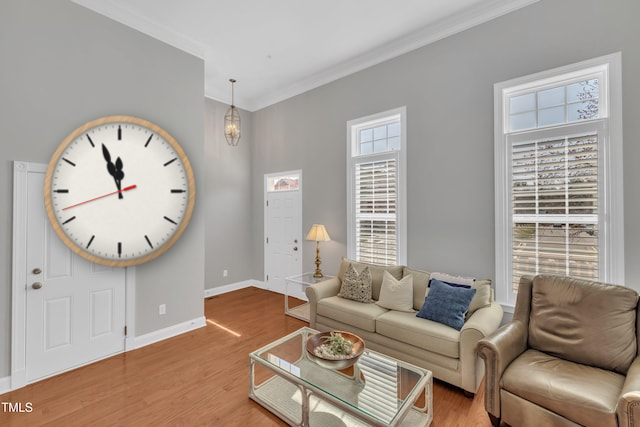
11:56:42
